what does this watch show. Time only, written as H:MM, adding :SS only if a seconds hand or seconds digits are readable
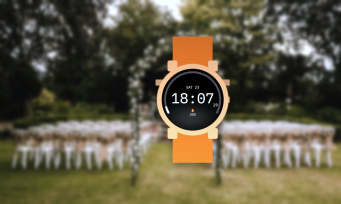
18:07
